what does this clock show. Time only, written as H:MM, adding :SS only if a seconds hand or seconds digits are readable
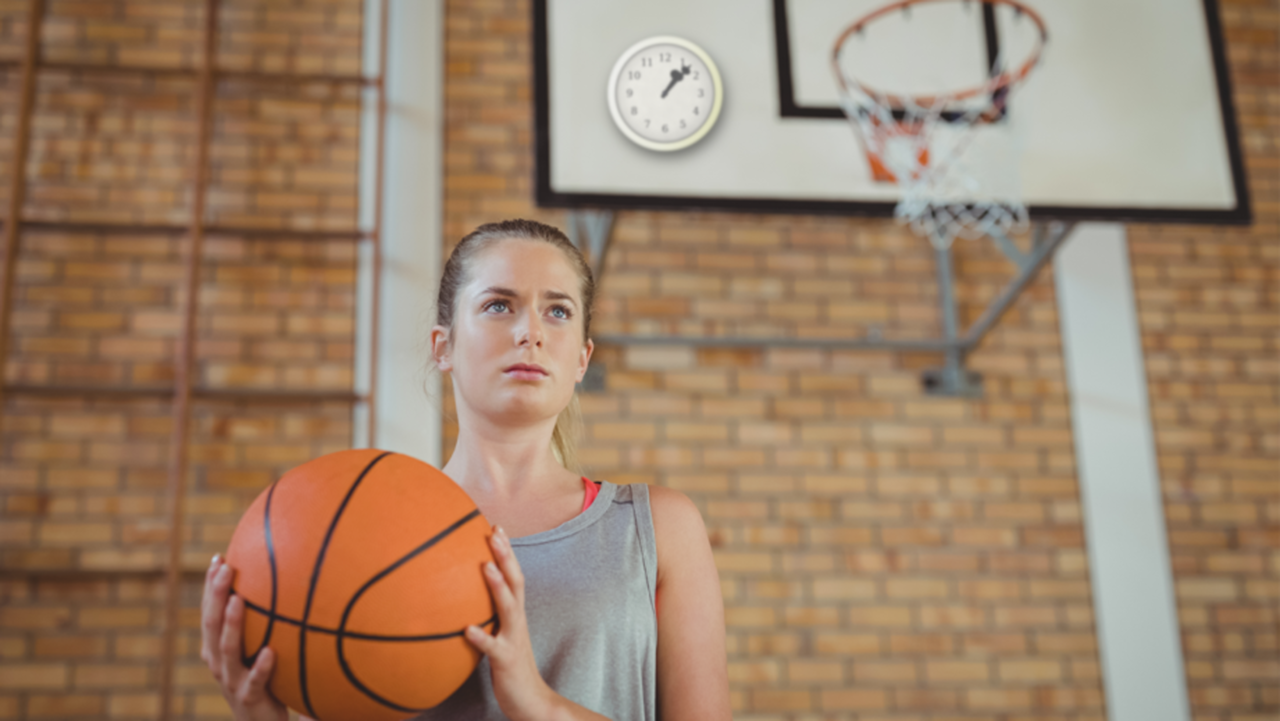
1:07
